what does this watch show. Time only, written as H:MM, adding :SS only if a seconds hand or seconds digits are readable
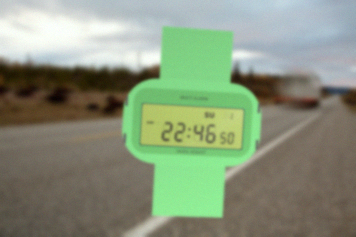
22:46:50
